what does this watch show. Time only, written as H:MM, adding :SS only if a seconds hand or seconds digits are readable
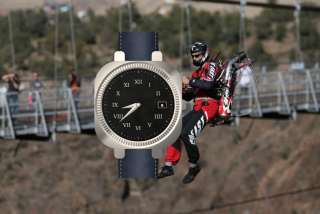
8:38
